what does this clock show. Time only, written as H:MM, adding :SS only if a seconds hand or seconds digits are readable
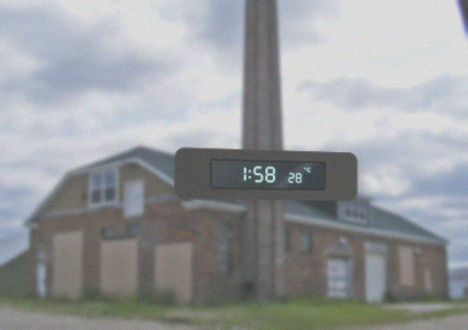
1:58
